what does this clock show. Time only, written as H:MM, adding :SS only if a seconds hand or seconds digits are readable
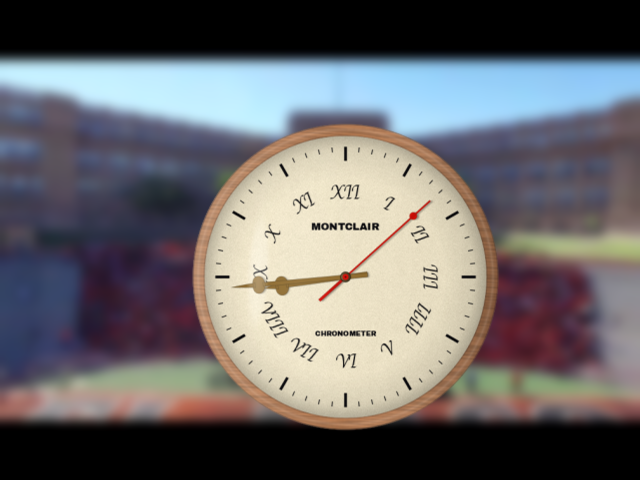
8:44:08
